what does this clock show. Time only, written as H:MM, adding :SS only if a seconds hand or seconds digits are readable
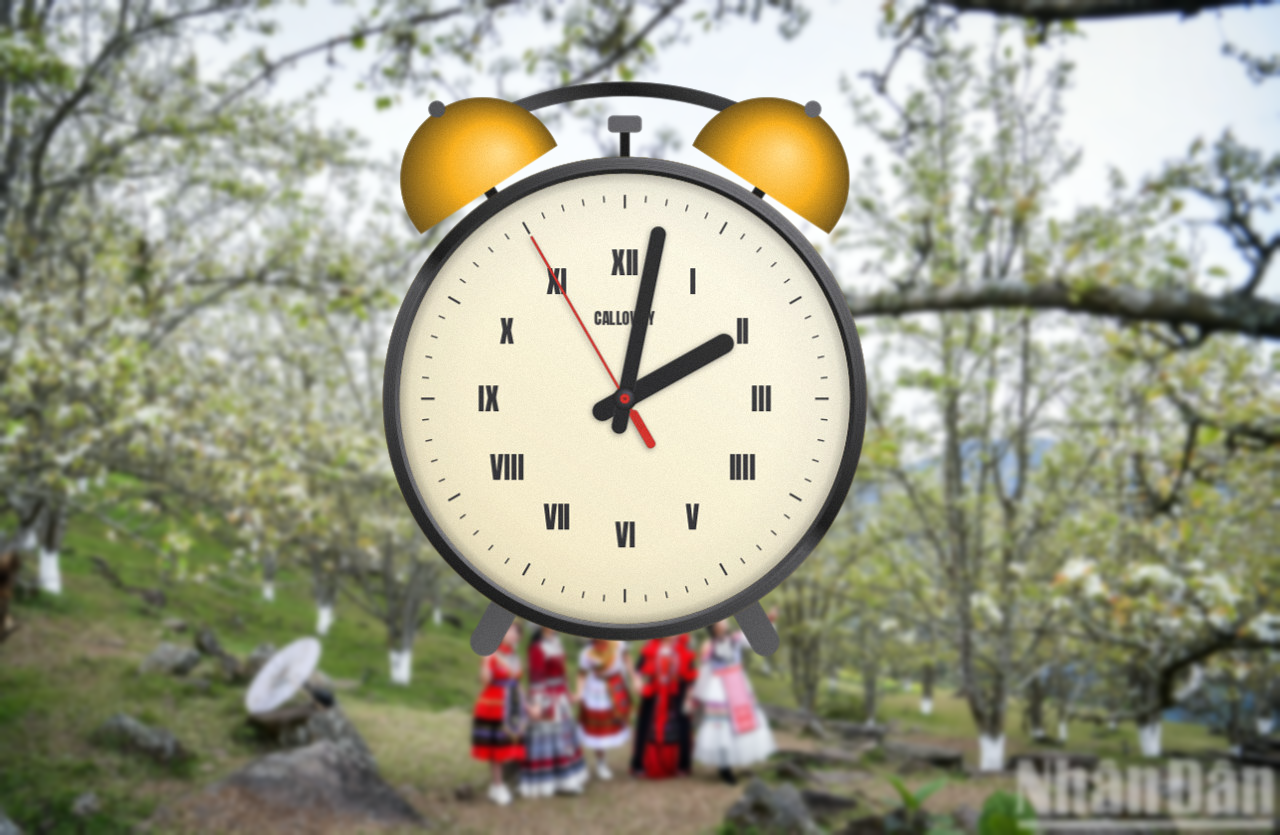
2:01:55
